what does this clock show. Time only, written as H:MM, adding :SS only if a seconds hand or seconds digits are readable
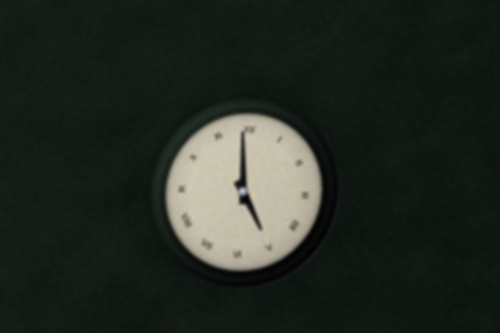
4:59
